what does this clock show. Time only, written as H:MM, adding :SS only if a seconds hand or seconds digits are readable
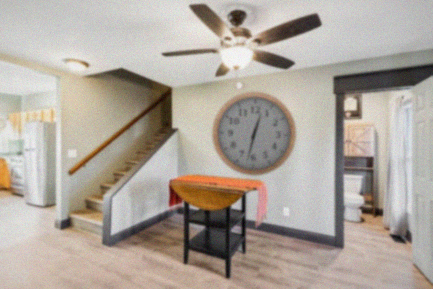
12:32
